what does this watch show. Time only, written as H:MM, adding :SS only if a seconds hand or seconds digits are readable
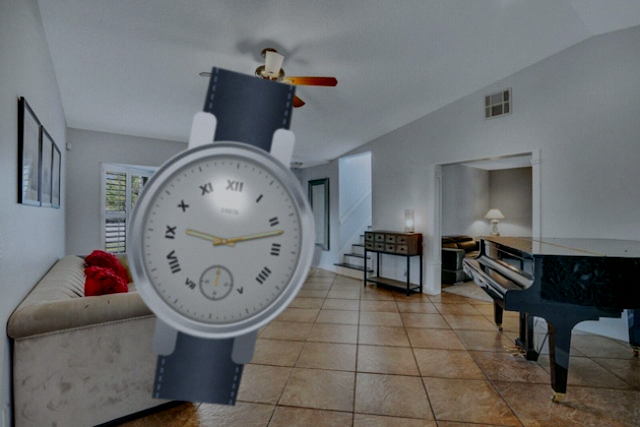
9:12
